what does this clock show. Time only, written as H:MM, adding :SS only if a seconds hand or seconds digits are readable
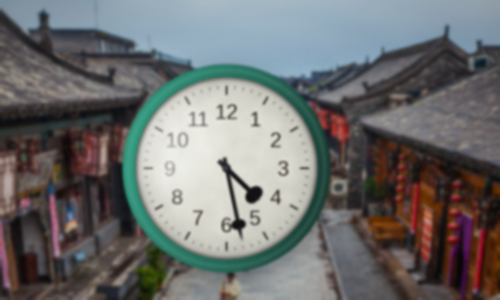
4:28
